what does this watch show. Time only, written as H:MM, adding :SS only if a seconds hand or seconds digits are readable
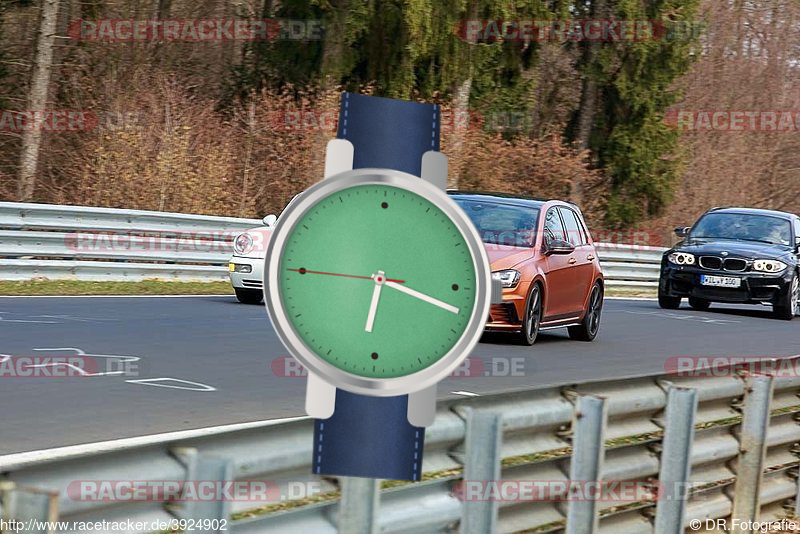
6:17:45
